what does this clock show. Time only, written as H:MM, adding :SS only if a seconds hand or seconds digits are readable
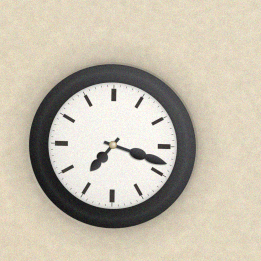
7:18
